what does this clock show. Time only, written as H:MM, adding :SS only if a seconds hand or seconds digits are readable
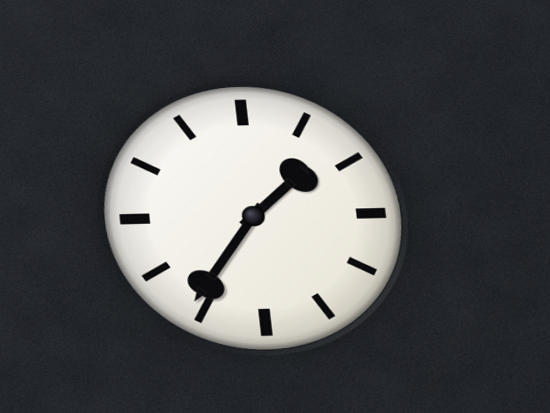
1:36
